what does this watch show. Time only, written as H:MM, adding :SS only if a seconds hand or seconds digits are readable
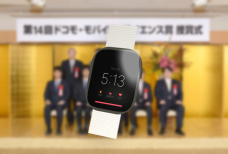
5:13
